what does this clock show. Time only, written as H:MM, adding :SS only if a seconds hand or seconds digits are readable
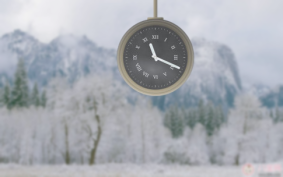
11:19
